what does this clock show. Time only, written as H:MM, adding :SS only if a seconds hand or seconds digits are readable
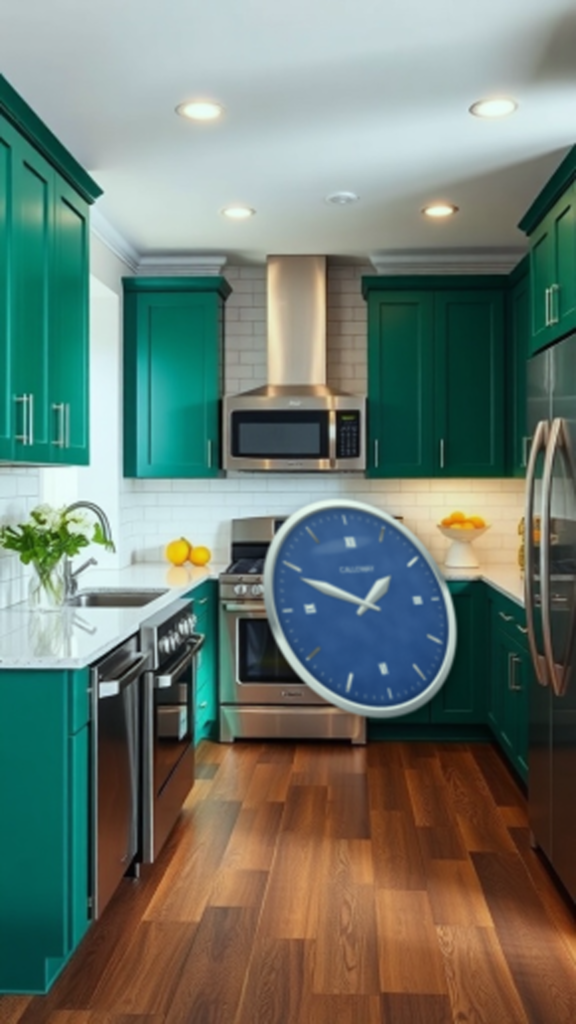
1:49
